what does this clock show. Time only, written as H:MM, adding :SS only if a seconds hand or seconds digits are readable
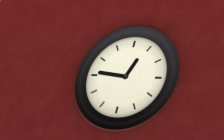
12:46
